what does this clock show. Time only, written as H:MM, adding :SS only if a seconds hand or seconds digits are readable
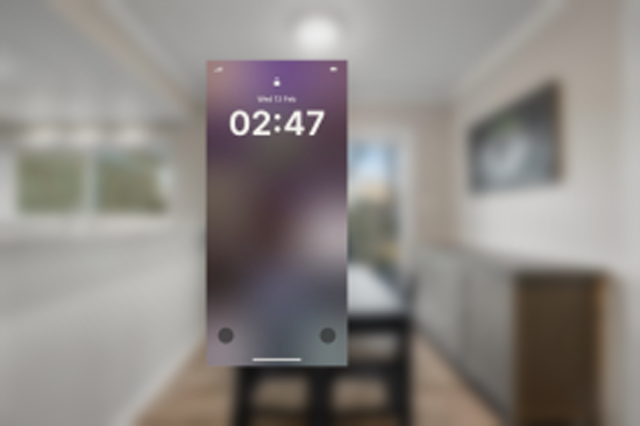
2:47
